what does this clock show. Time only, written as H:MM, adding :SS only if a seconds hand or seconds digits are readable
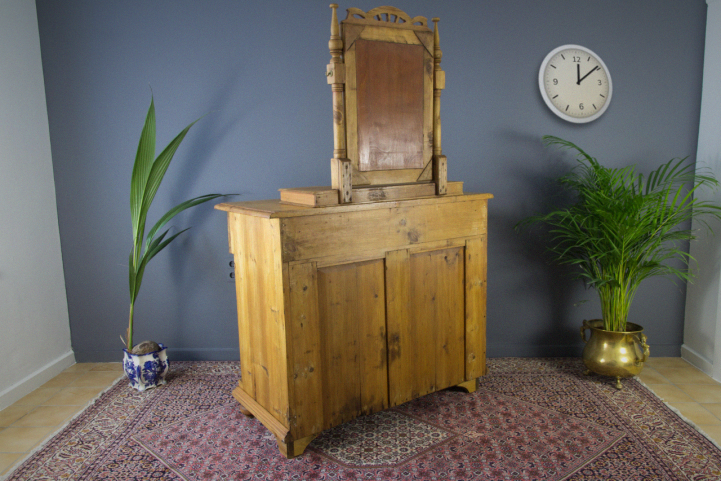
12:09
